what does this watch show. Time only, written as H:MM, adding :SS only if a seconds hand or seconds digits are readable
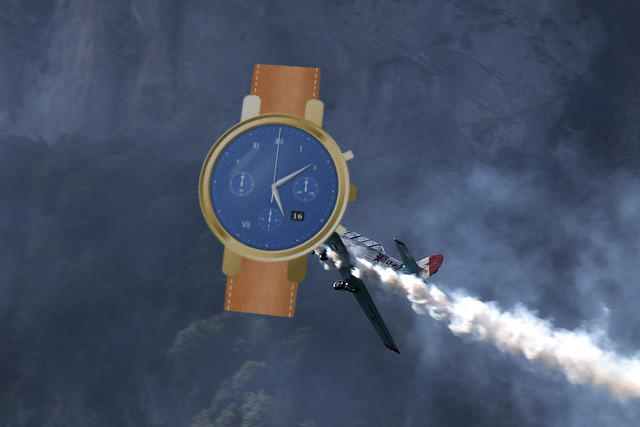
5:09
